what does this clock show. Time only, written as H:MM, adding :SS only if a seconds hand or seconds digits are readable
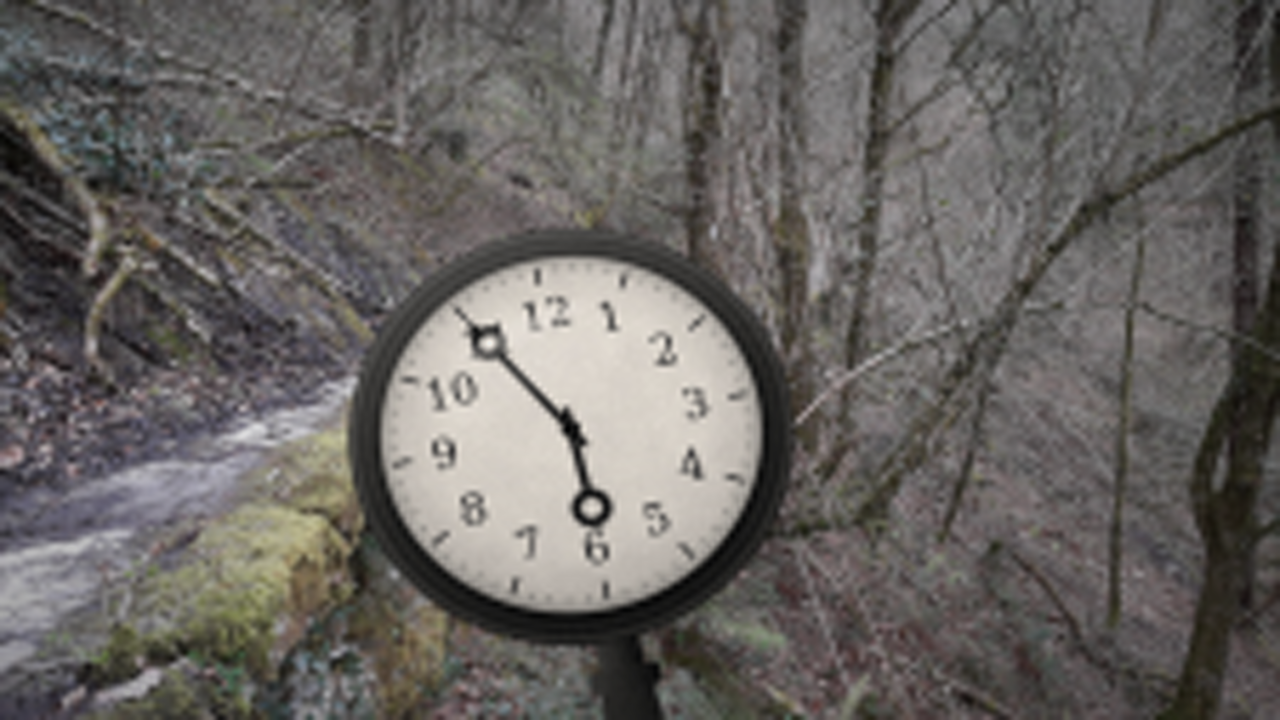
5:55
